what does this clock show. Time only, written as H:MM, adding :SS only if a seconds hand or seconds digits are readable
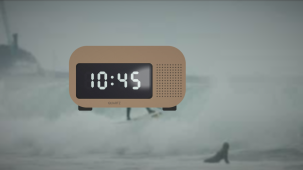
10:45
